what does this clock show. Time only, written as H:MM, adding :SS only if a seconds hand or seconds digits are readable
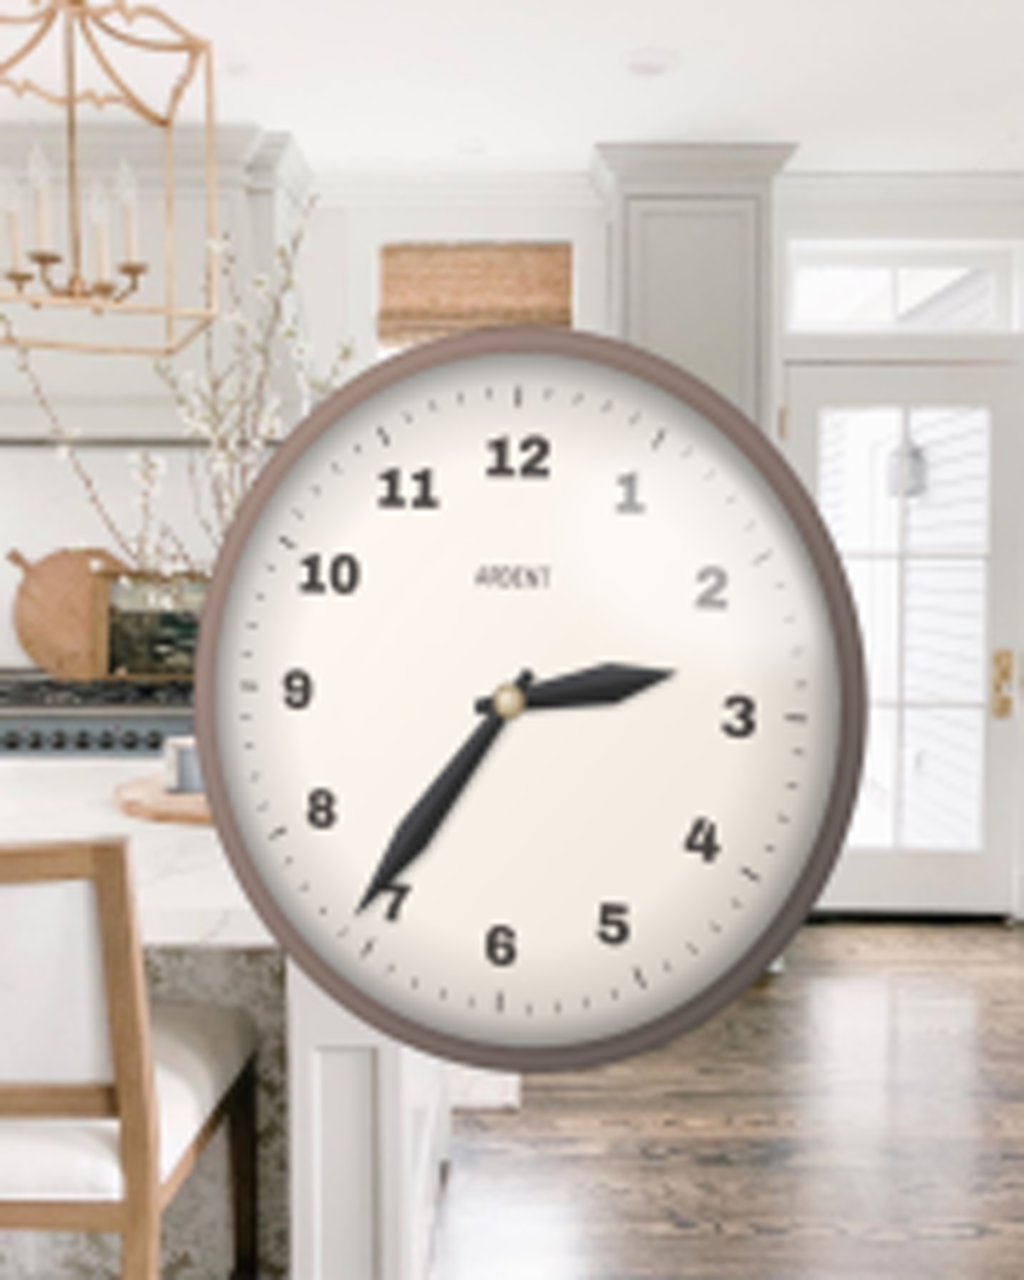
2:36
